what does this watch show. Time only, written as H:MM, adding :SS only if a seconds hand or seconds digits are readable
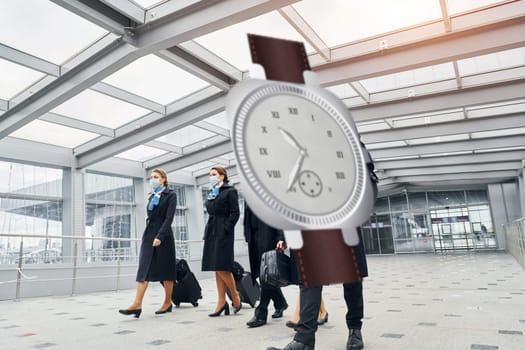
10:36
